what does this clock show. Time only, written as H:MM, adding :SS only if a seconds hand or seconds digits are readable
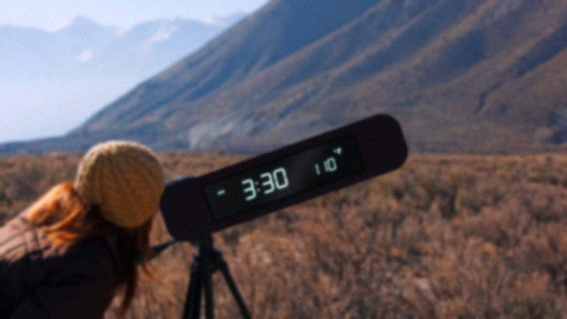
3:30
